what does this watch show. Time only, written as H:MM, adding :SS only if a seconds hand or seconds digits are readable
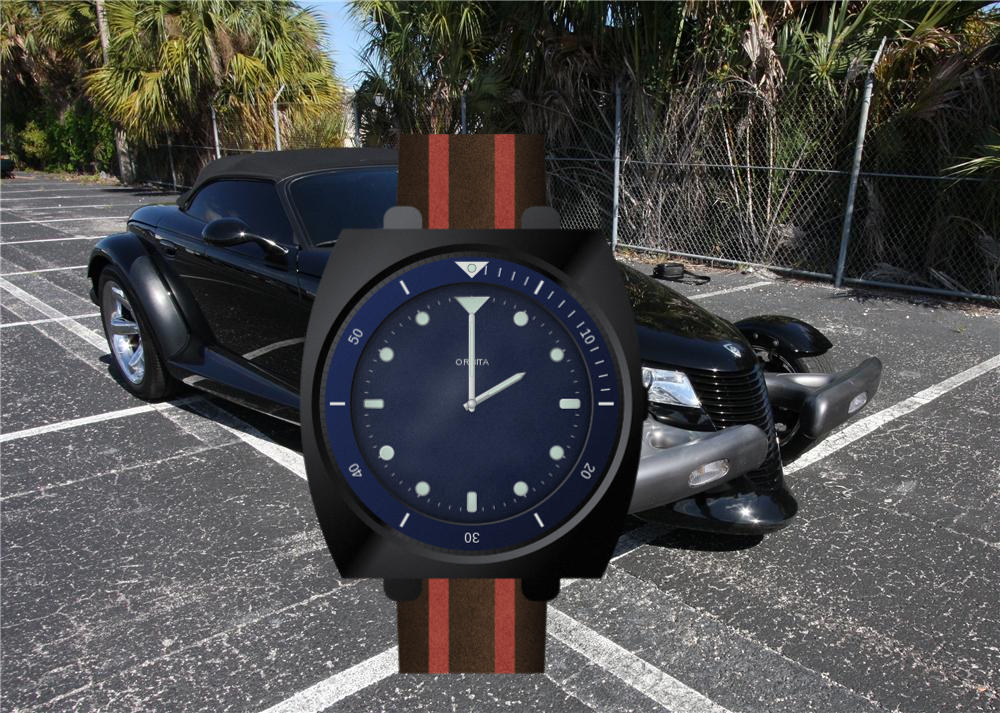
2:00
